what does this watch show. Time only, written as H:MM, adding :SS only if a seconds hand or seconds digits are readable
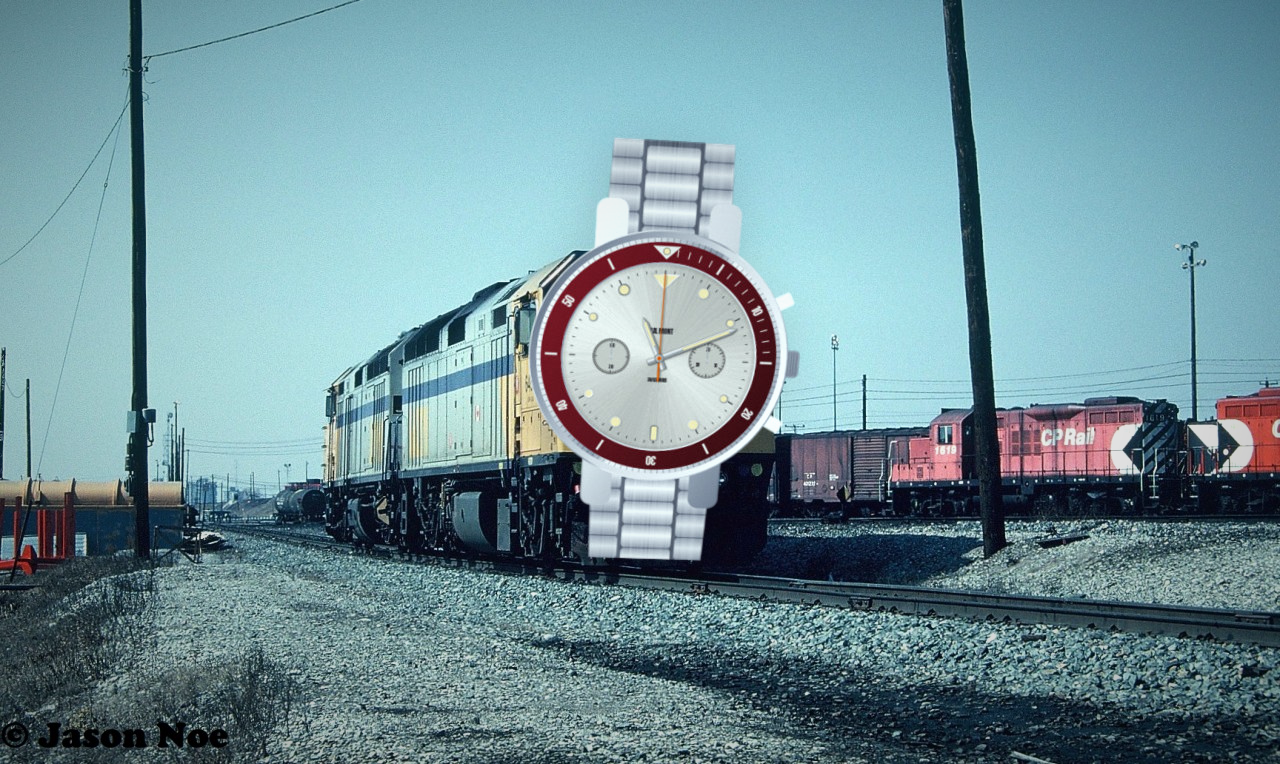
11:11
